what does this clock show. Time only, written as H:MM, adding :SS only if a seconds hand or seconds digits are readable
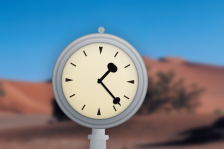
1:23
